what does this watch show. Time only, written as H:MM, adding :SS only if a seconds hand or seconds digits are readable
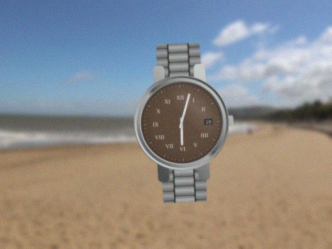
6:03
